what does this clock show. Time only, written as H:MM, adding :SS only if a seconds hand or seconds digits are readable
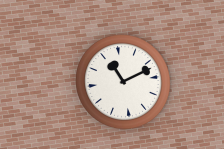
11:12
